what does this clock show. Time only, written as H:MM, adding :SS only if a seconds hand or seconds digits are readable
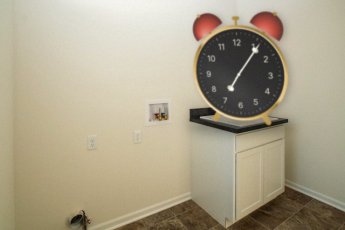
7:06
